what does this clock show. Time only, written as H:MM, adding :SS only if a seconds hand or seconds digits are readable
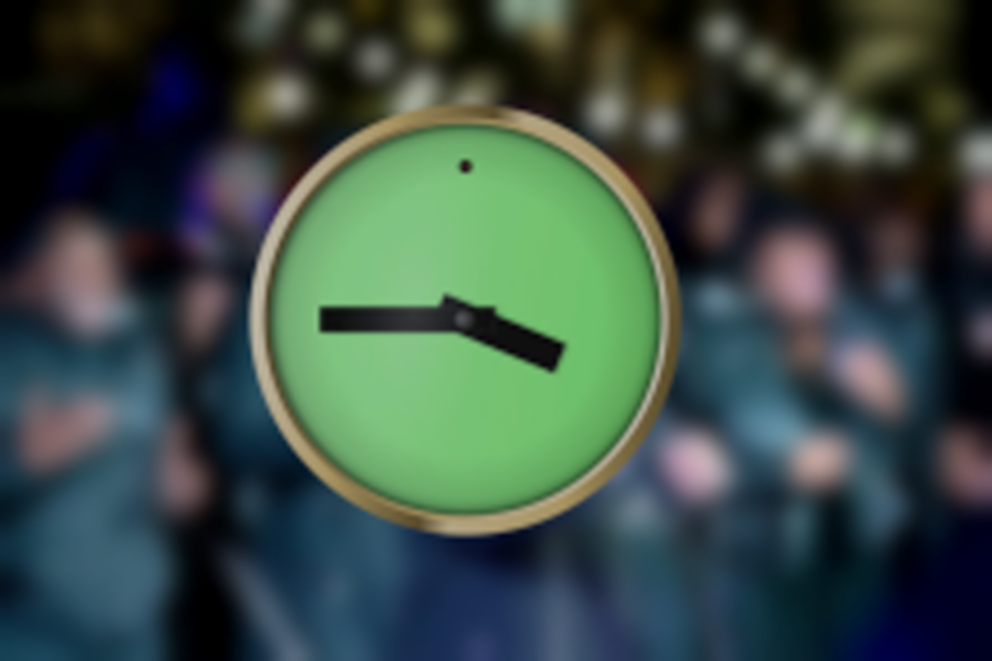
3:45
